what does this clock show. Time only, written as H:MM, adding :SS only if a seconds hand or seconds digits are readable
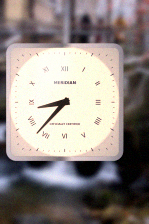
8:37
